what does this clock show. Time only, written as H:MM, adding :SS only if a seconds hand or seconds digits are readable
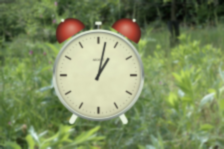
1:02
